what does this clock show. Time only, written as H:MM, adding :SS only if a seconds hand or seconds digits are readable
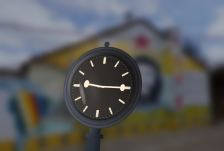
9:15
